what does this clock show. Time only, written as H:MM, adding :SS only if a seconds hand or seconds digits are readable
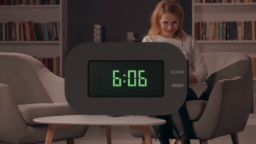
6:06
